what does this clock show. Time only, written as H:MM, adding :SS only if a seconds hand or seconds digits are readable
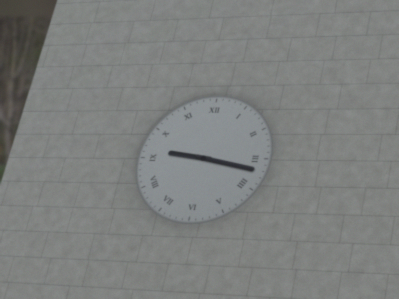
9:17
